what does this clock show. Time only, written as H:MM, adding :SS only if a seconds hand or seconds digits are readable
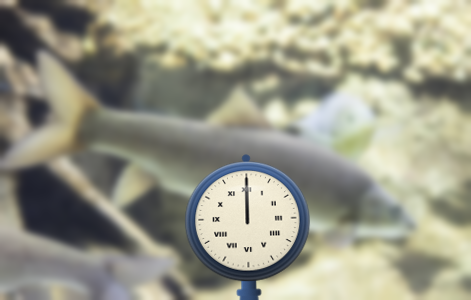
12:00
